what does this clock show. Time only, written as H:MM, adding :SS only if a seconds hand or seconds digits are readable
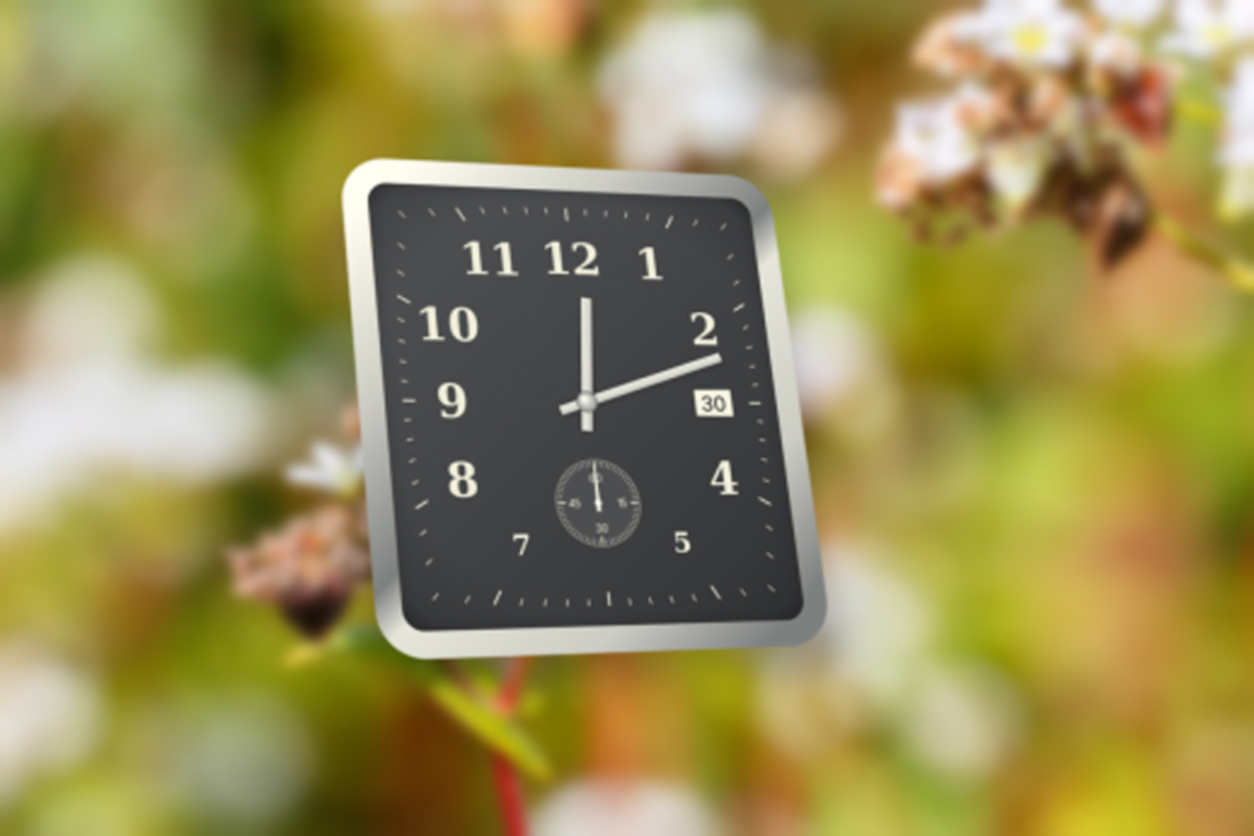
12:12
